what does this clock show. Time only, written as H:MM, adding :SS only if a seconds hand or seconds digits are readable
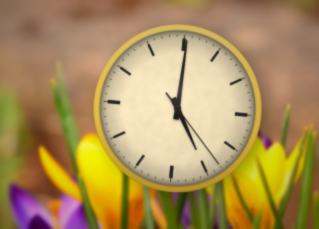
5:00:23
